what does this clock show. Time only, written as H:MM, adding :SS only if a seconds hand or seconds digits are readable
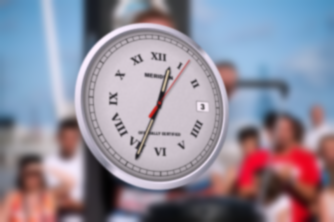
12:34:06
